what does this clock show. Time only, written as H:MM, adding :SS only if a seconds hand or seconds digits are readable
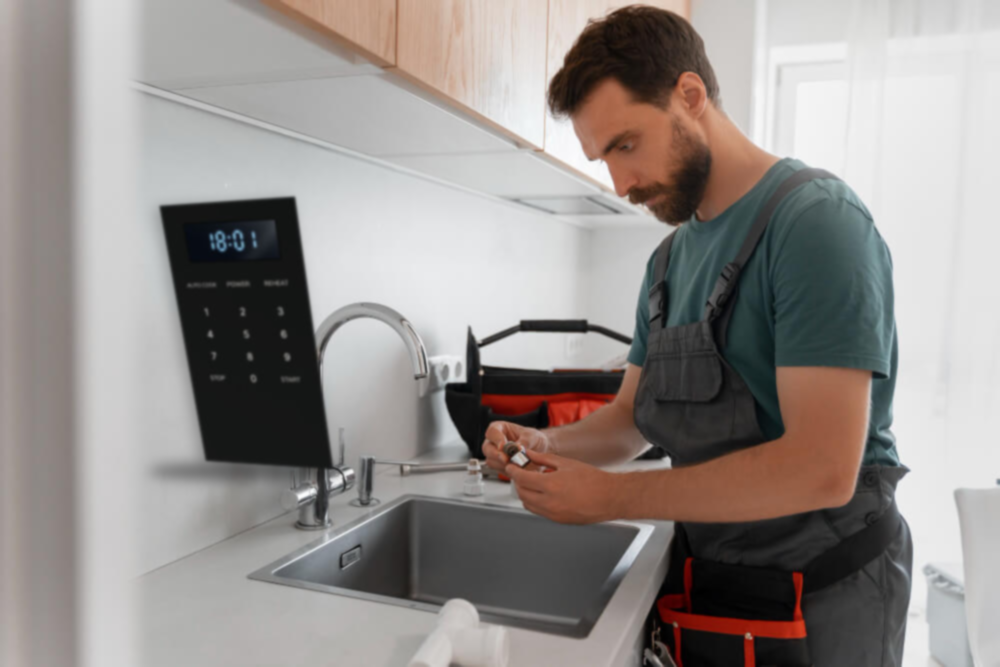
18:01
